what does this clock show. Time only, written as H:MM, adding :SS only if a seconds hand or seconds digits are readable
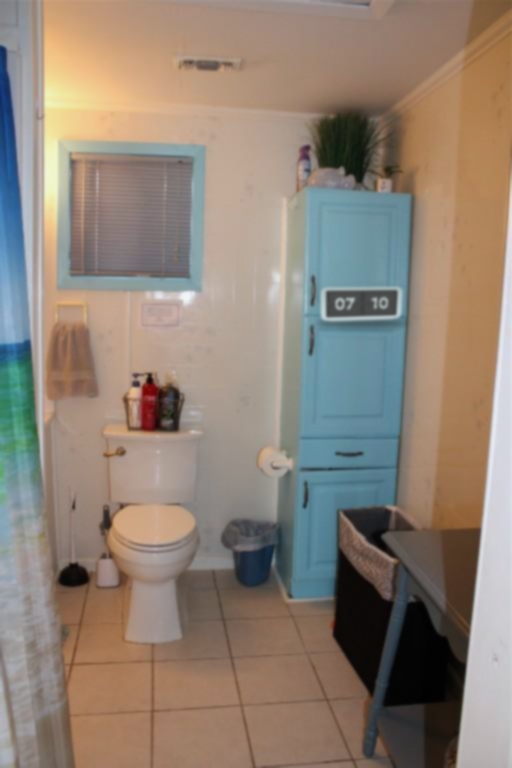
7:10
